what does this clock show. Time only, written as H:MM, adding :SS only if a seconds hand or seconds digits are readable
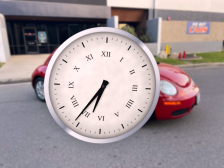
6:36
